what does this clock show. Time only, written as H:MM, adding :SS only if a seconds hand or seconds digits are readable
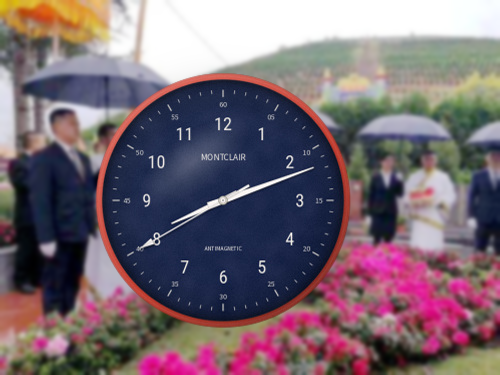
8:11:40
